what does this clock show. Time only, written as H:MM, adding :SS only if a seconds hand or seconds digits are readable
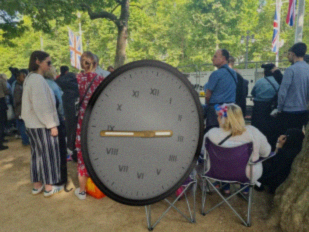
2:44
